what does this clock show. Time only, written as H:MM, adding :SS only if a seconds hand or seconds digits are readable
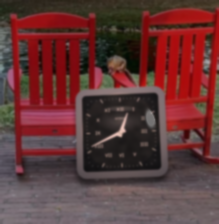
12:41
